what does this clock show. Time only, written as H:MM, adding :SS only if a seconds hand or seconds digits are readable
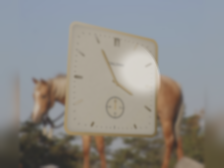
3:55
